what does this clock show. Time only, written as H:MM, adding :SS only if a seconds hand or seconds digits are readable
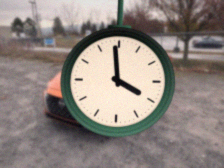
3:59
